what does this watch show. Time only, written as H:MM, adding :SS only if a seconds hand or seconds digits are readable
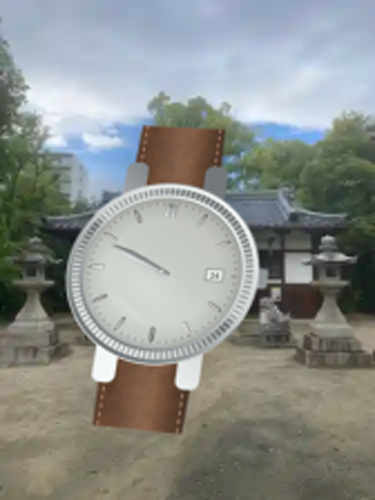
9:49
